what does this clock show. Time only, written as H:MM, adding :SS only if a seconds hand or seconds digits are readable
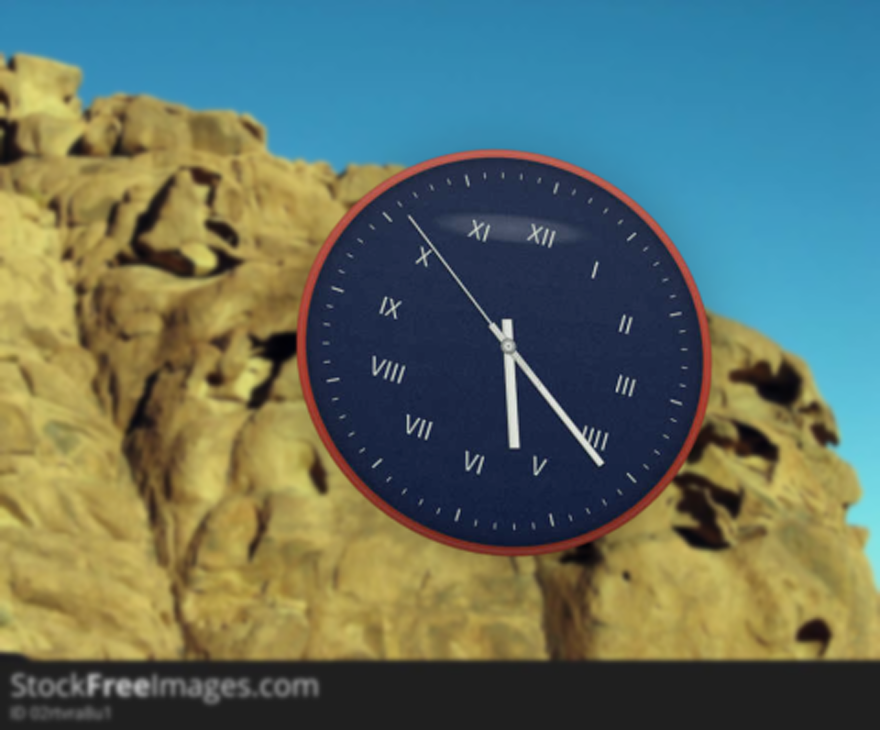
5:20:51
